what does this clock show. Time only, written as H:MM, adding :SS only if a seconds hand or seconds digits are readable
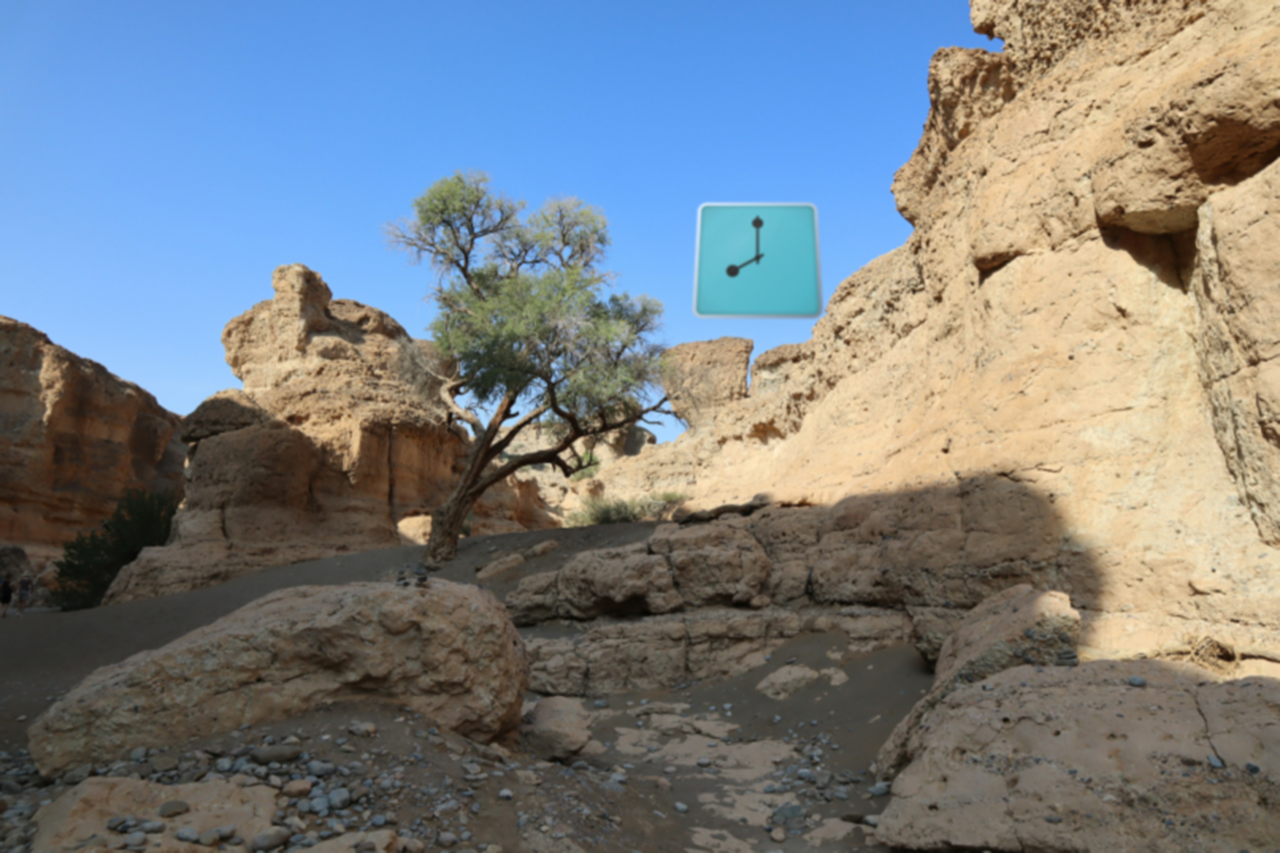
8:00
